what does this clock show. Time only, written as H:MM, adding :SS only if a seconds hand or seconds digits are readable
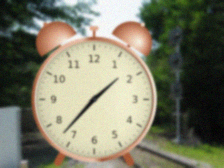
1:37
